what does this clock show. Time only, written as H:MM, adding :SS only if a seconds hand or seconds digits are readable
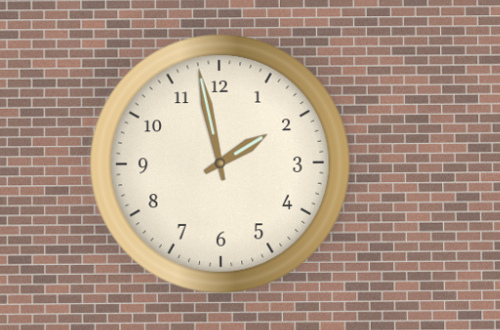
1:58
